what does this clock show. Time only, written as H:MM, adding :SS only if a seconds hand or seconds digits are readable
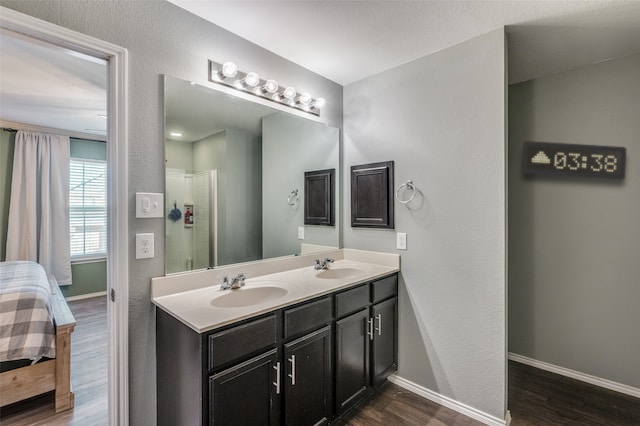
3:38
